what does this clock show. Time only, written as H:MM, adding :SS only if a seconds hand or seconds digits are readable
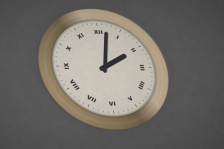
2:02
